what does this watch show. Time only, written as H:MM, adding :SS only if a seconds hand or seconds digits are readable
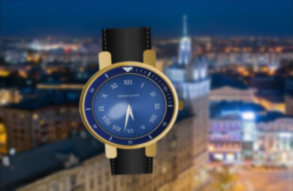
5:32
